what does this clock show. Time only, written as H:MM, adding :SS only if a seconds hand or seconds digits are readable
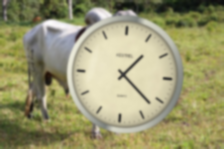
1:22
